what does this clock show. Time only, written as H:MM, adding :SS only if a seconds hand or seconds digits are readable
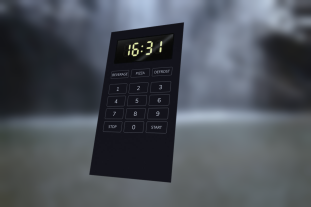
16:31
